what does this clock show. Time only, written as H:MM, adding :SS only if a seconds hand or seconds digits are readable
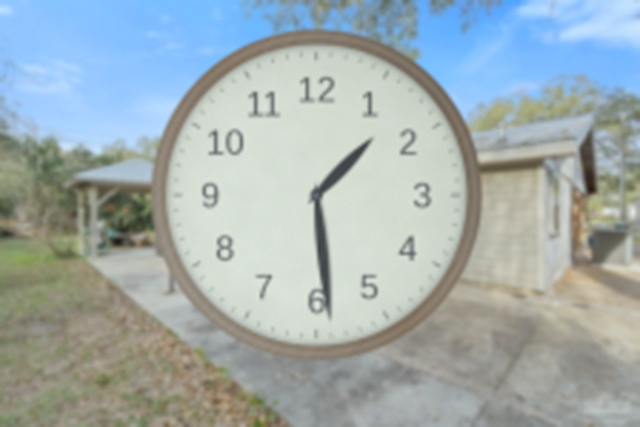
1:29
